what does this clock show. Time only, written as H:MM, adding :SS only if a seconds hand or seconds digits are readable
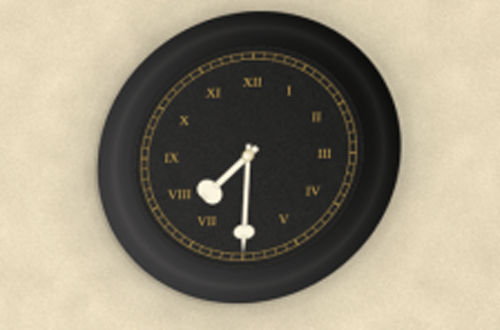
7:30
